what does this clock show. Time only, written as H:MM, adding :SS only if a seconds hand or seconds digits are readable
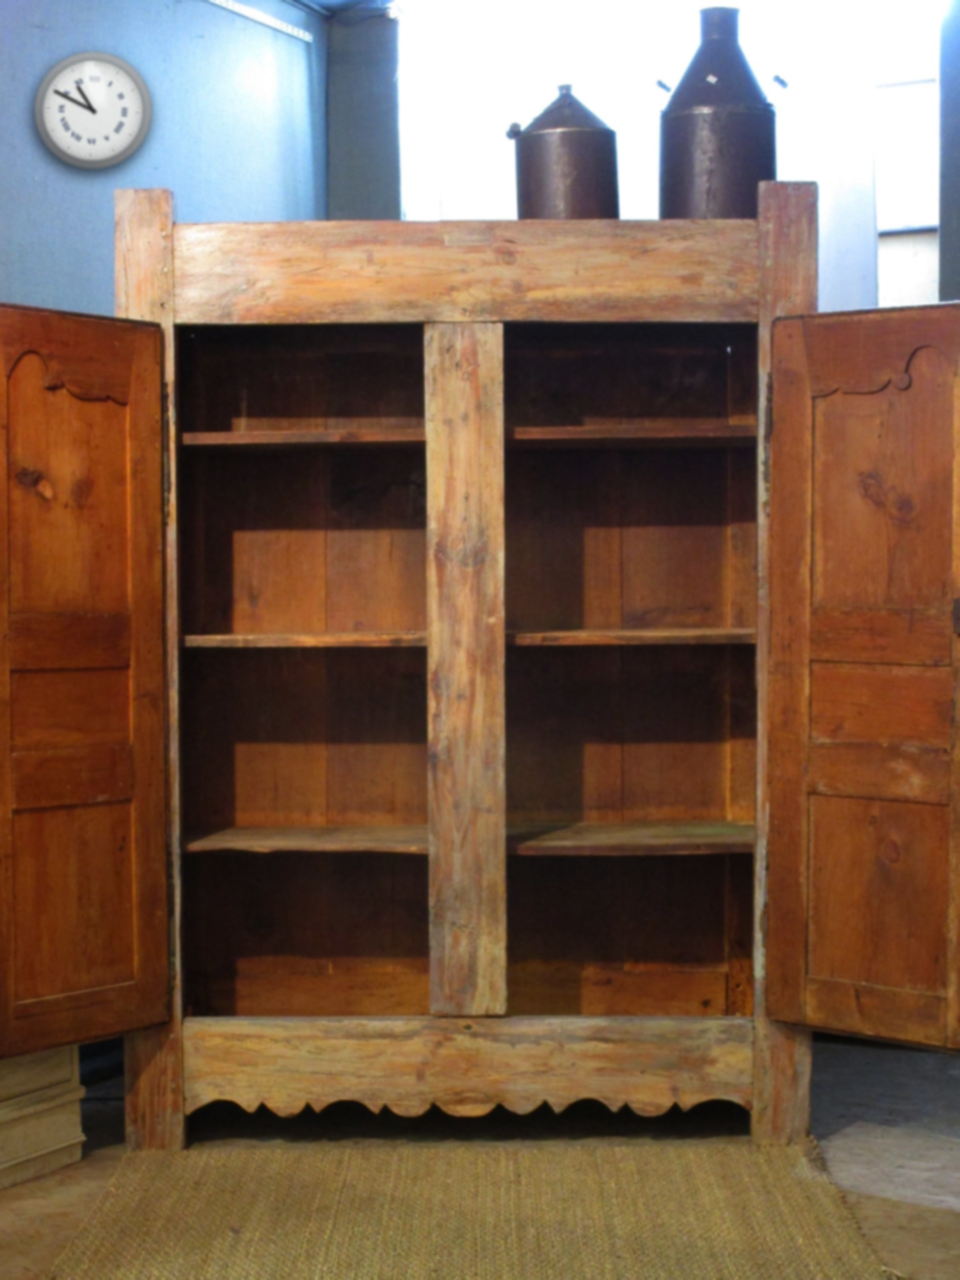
10:49
